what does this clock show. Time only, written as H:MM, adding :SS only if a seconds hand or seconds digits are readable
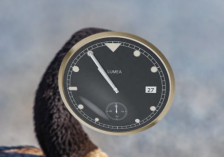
10:55
